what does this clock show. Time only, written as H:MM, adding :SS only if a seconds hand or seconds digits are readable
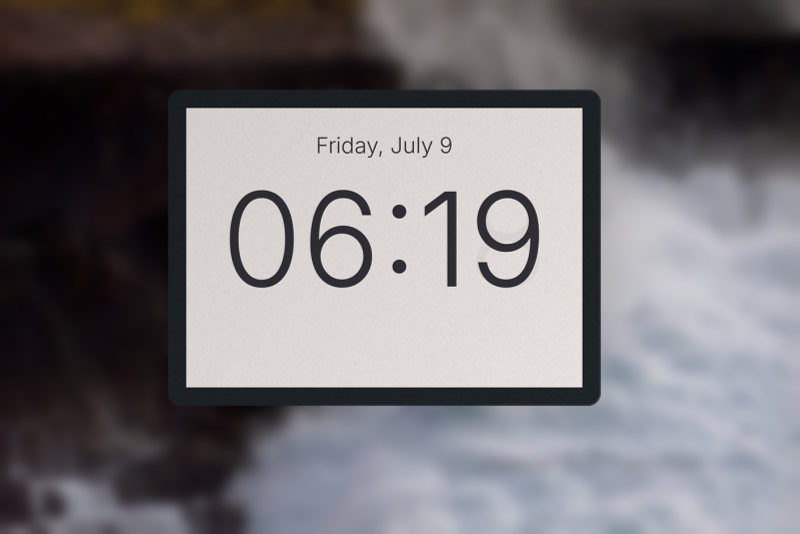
6:19
